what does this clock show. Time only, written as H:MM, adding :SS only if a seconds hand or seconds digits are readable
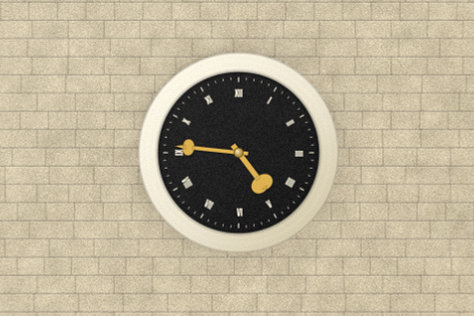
4:46
